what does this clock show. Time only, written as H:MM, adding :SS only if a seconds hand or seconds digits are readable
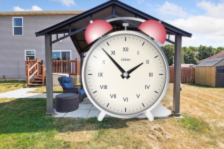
1:53
